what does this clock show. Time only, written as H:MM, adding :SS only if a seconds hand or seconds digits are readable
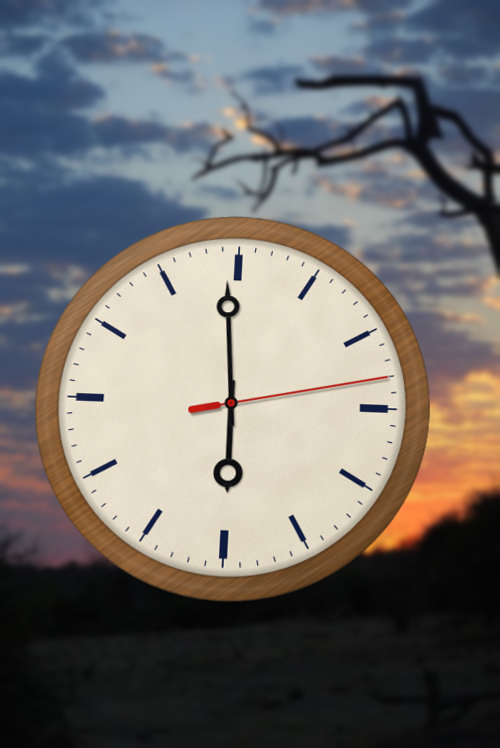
5:59:13
